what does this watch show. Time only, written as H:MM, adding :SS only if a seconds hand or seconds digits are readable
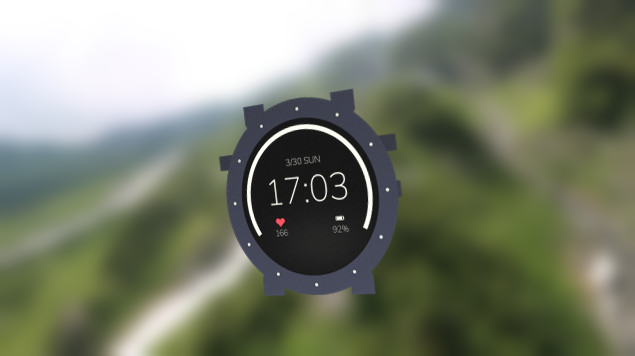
17:03
